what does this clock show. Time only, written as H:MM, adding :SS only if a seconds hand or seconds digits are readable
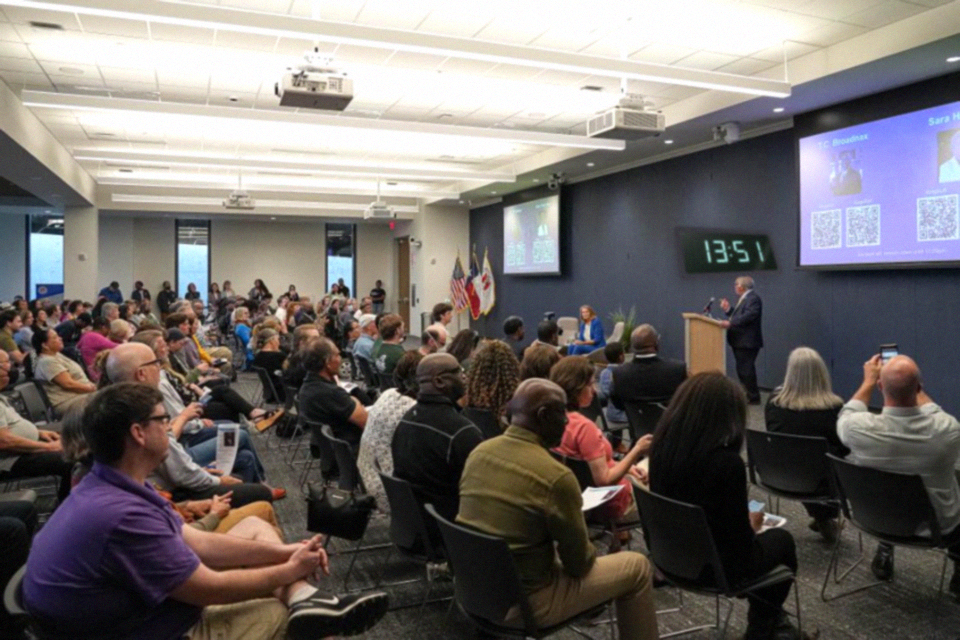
13:51
